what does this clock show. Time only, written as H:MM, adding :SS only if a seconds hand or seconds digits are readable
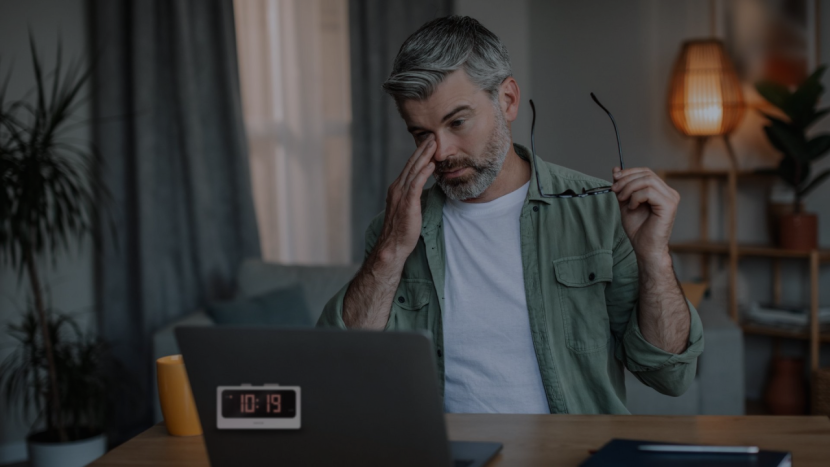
10:19
